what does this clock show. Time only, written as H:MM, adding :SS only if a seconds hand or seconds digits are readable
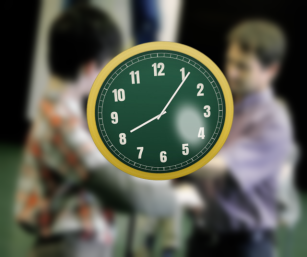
8:06
